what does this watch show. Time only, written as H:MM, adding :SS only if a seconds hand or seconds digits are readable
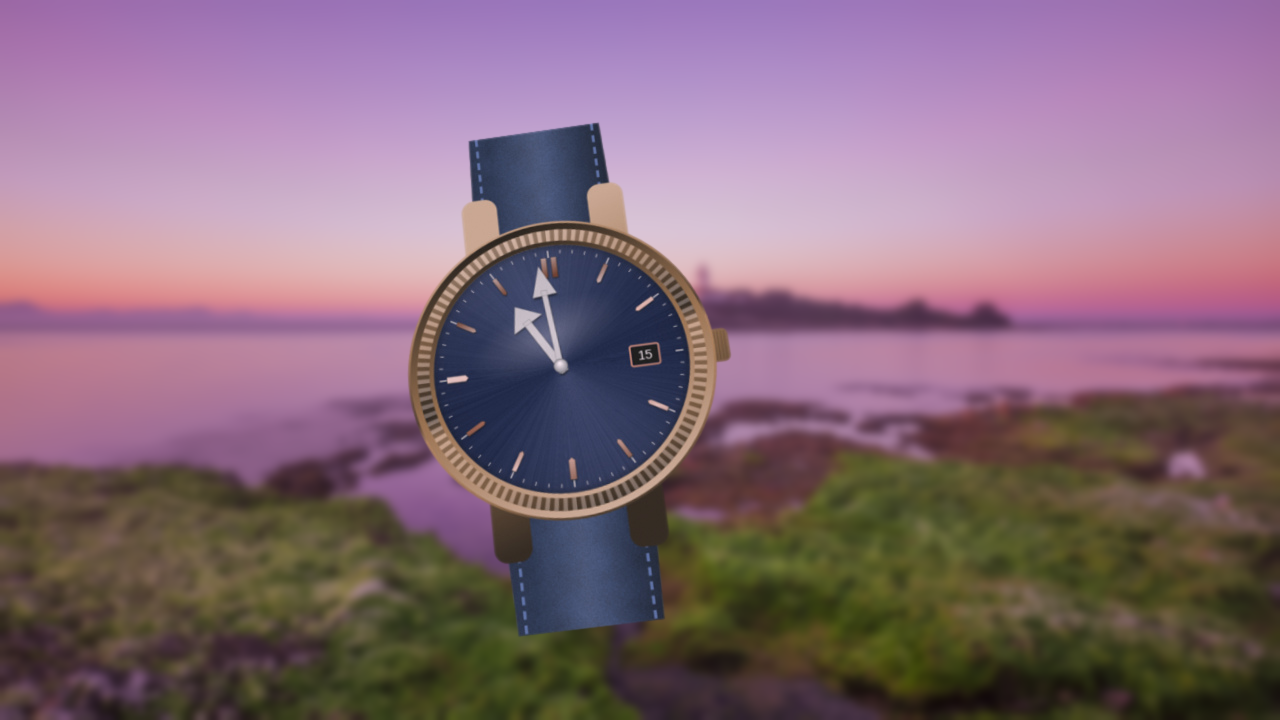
10:59
